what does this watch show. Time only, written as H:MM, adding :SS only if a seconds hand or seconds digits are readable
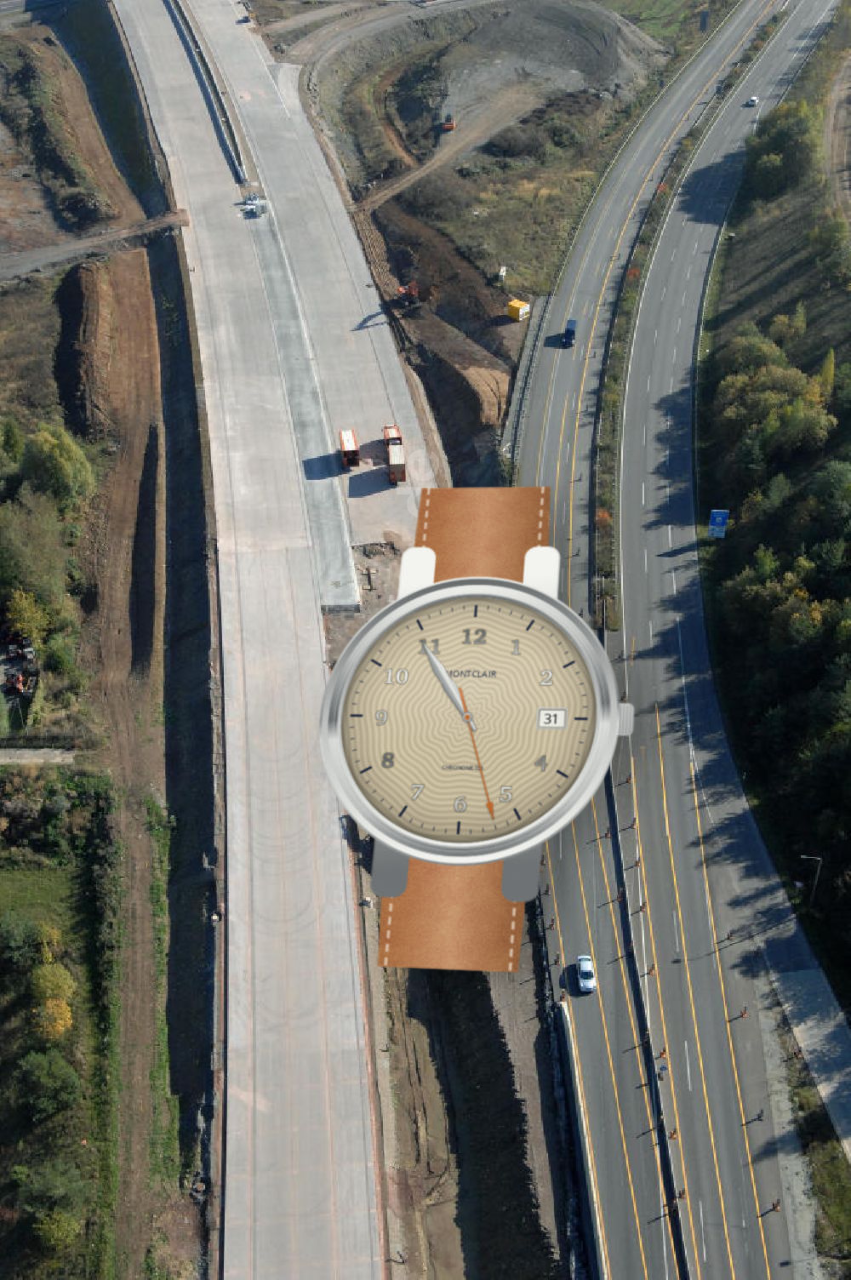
10:54:27
